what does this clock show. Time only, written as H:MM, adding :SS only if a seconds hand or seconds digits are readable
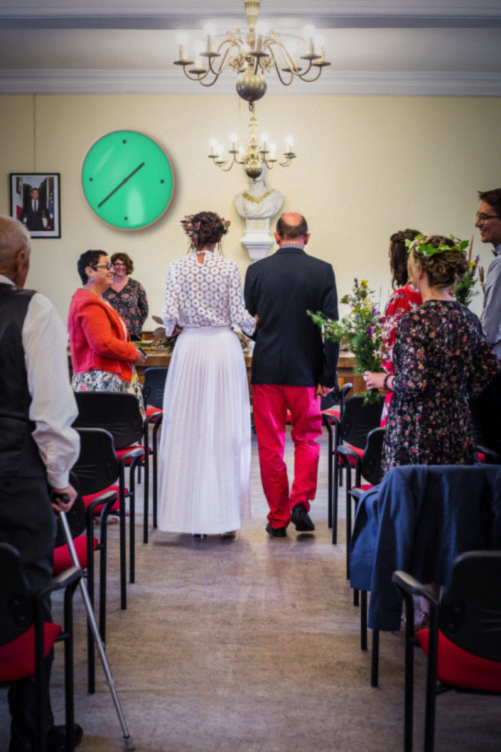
1:38
